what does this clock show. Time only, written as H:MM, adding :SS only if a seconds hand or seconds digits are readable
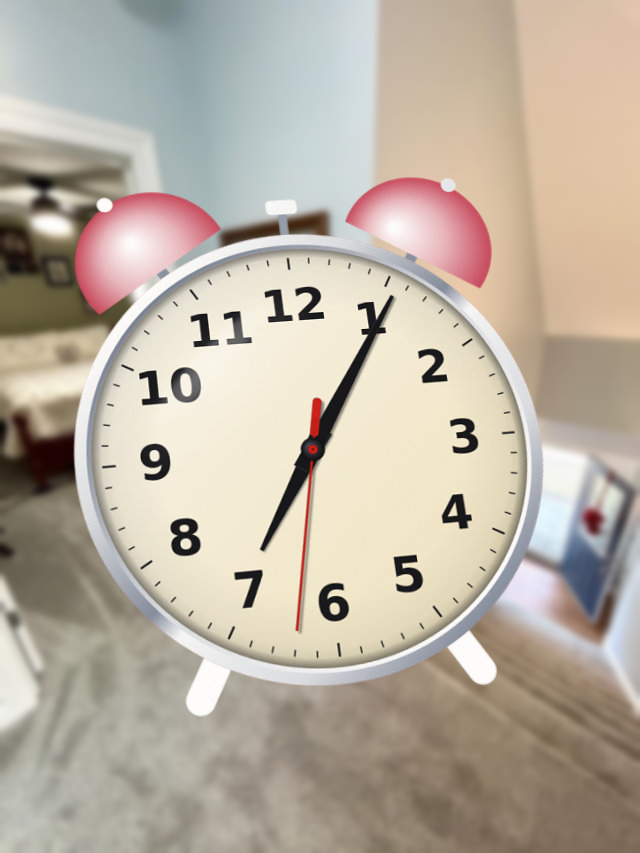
7:05:32
